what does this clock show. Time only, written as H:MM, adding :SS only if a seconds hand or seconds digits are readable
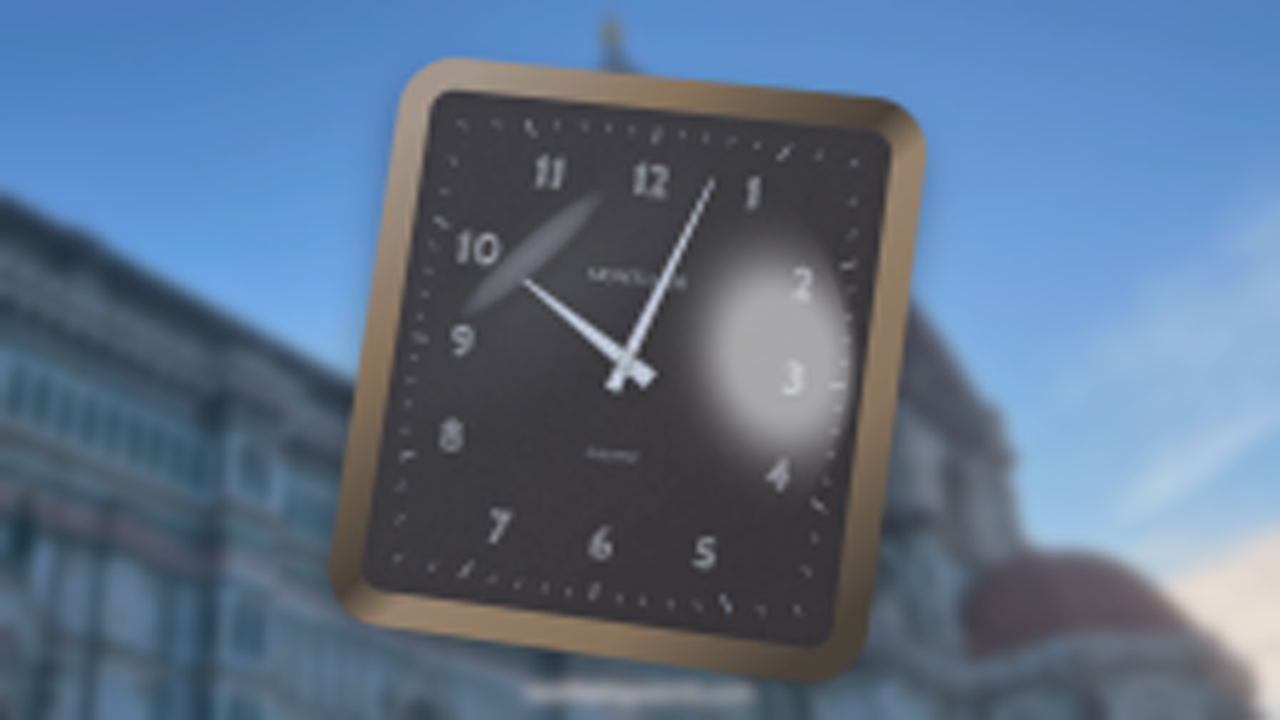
10:03
